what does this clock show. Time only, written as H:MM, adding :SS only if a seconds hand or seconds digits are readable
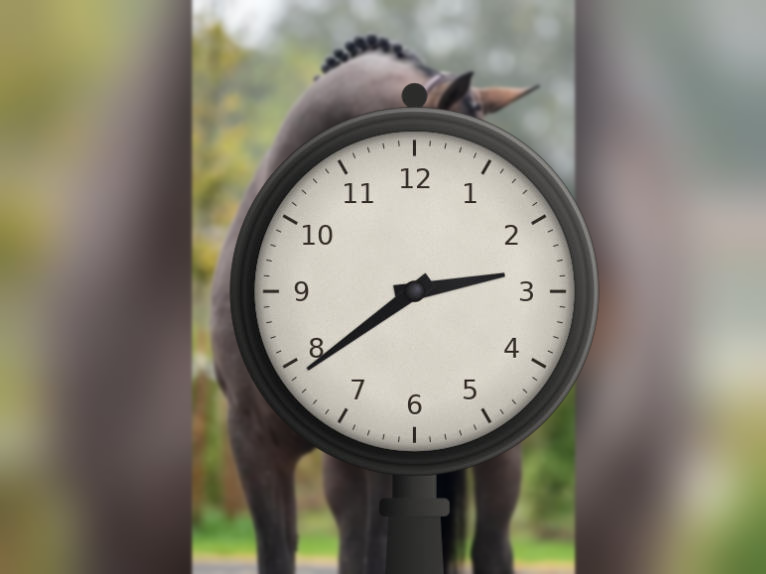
2:39
